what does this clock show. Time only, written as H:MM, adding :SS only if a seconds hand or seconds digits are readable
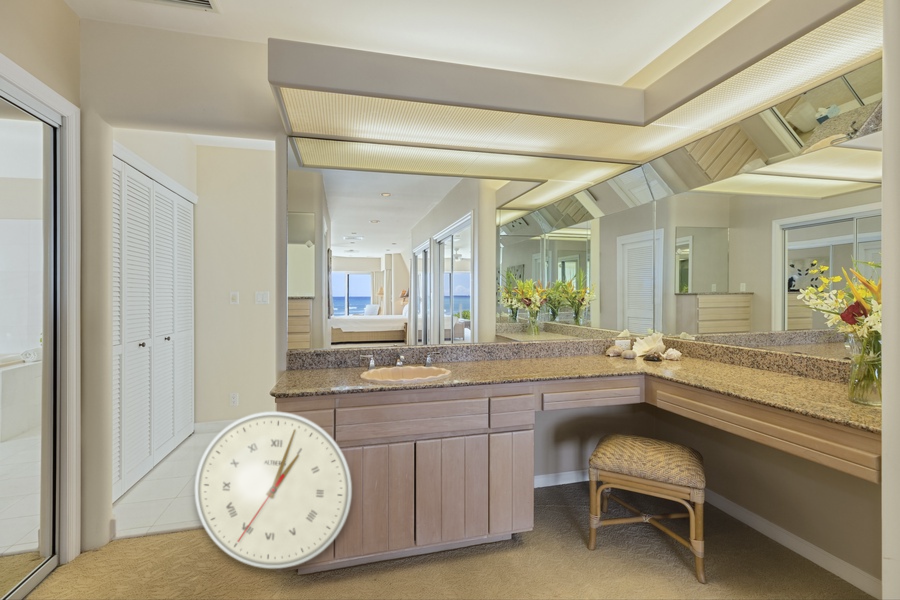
1:02:35
